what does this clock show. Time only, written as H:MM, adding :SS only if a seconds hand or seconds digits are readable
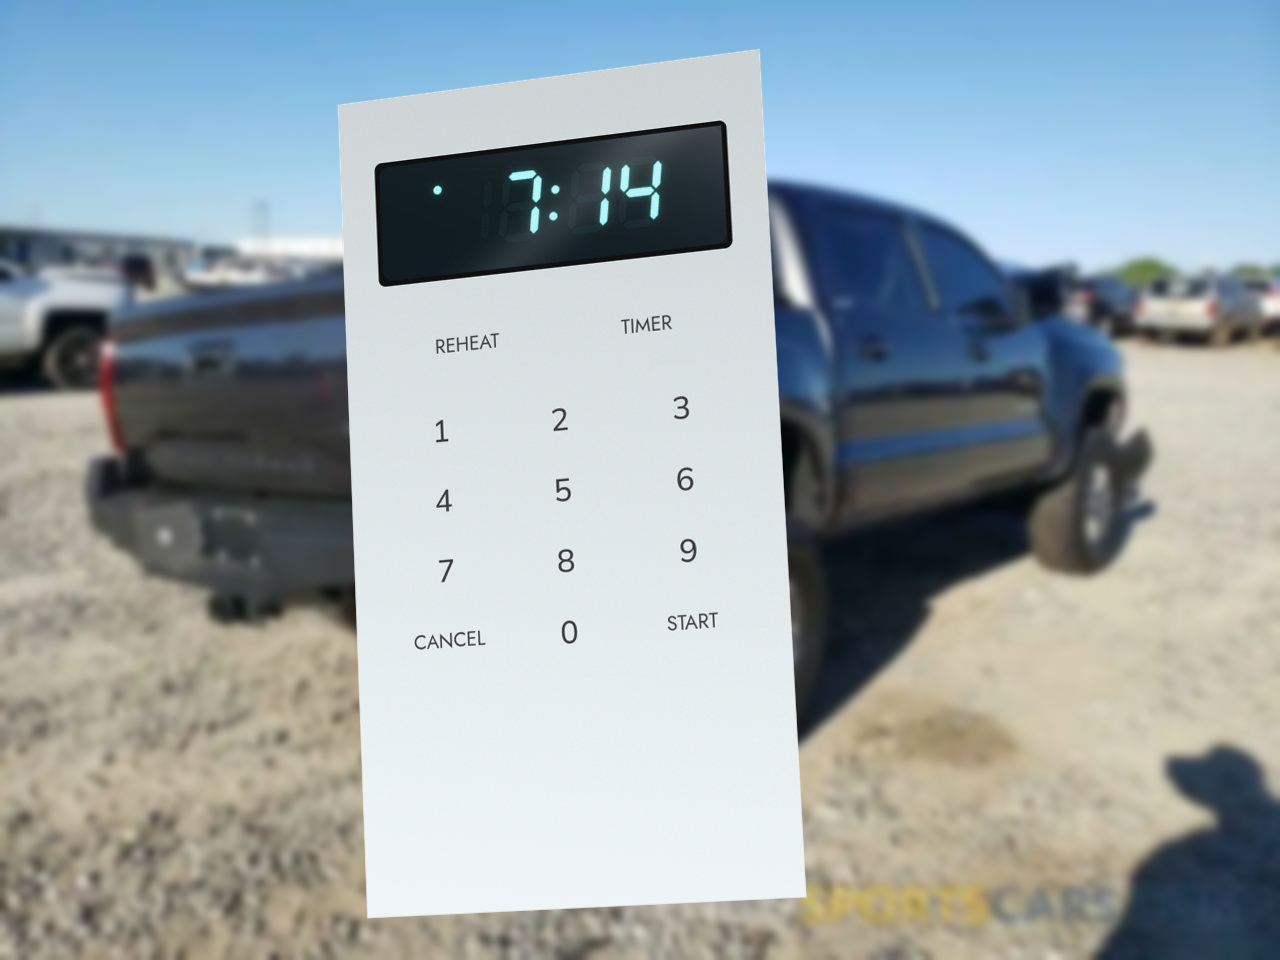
7:14
